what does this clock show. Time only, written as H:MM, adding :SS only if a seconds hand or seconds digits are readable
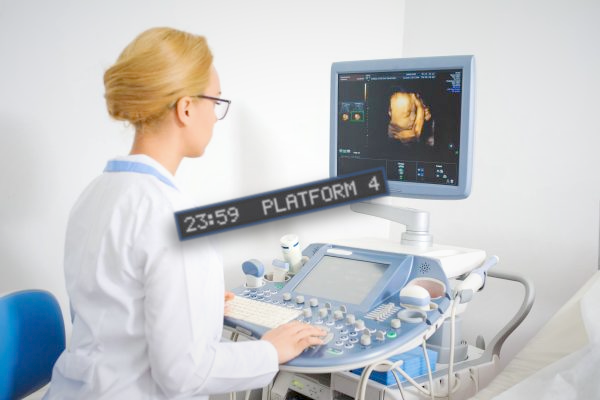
23:59
